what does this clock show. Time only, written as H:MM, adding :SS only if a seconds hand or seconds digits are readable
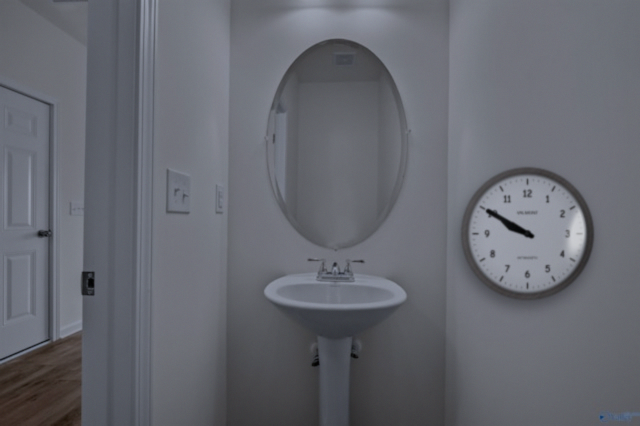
9:50
